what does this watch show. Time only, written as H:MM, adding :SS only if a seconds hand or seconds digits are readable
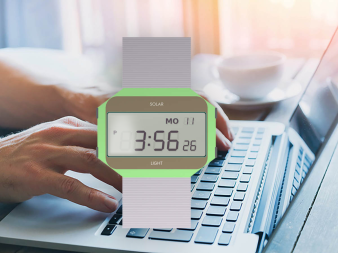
3:56:26
